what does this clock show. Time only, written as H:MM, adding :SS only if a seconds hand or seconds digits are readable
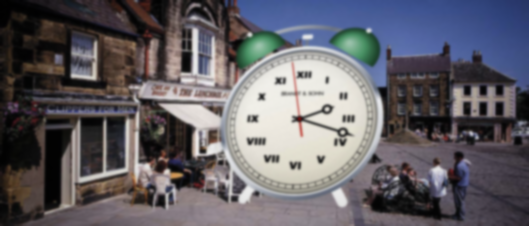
2:17:58
